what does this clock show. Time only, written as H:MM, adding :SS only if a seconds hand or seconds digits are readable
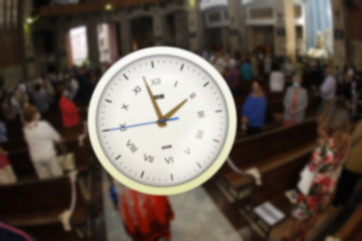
1:57:45
